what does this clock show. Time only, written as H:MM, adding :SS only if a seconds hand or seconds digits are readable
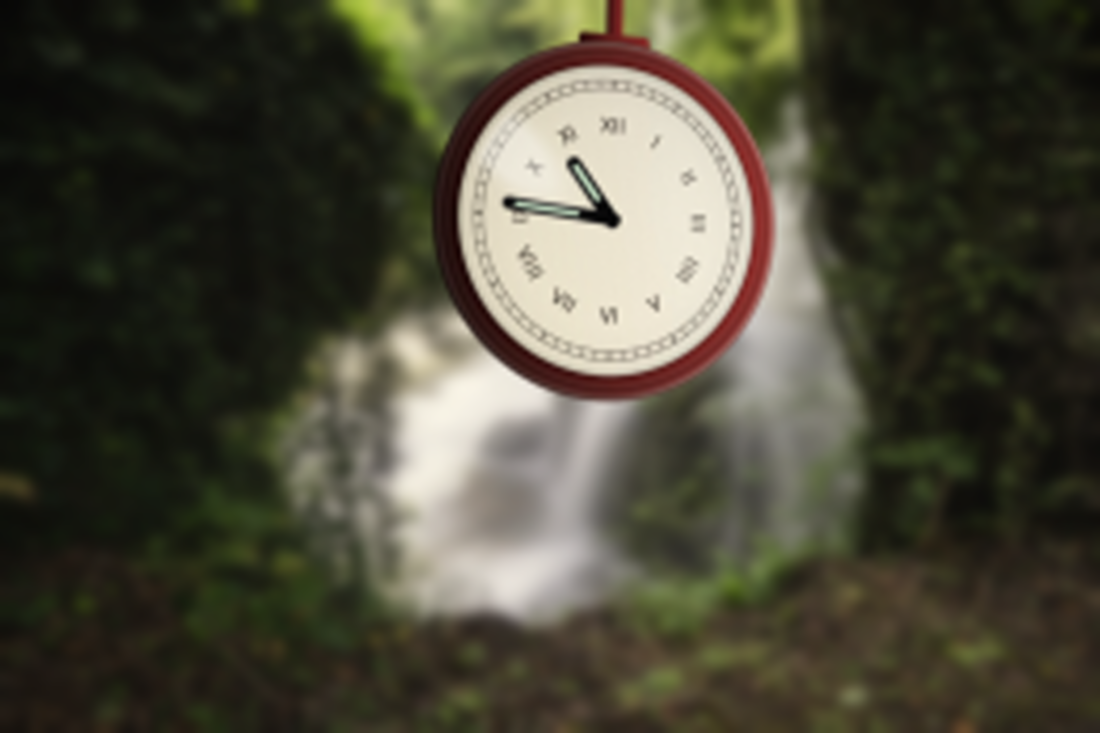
10:46
